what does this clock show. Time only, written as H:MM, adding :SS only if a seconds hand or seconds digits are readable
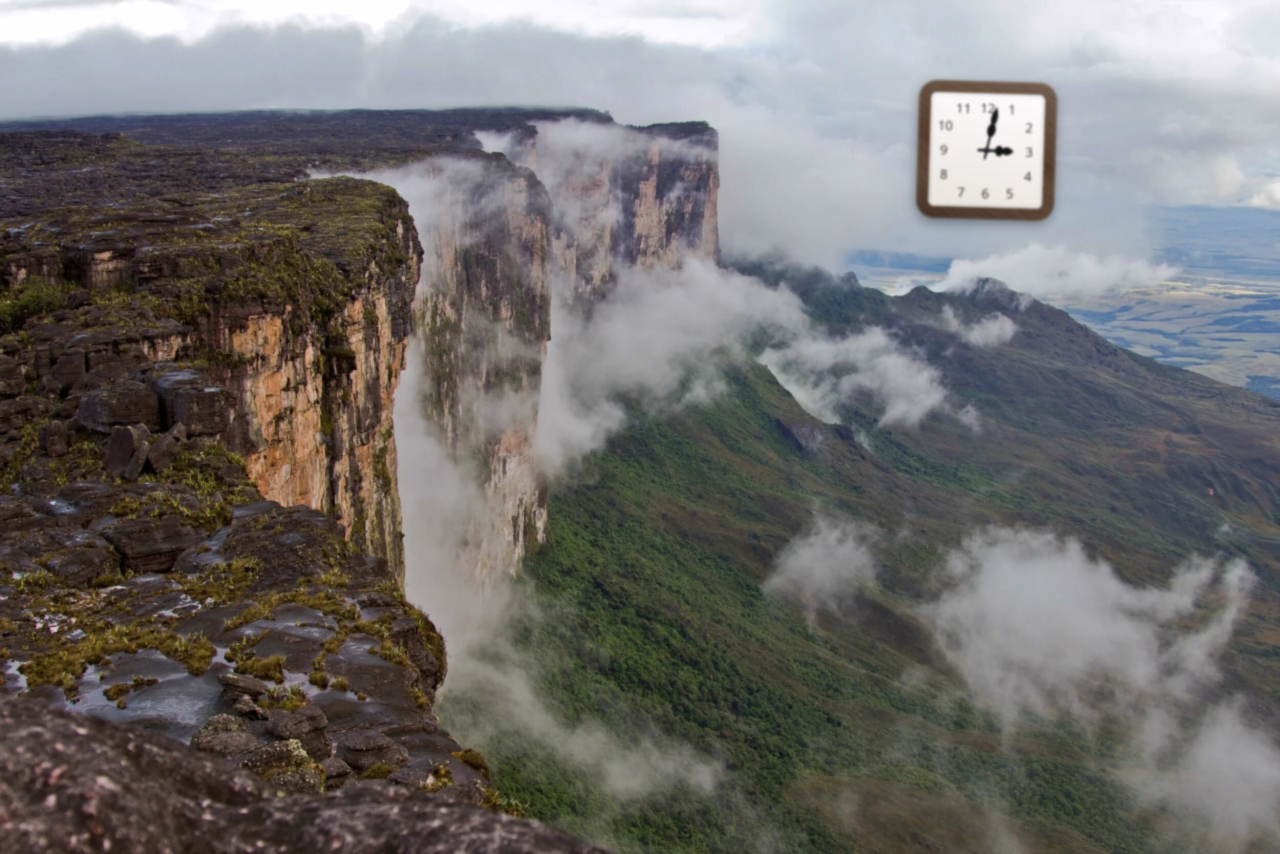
3:02
